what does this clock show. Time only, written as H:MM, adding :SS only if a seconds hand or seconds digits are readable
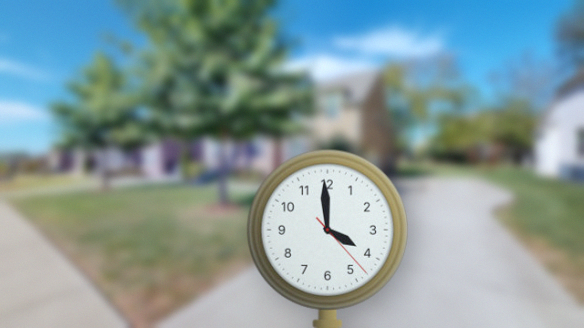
3:59:23
